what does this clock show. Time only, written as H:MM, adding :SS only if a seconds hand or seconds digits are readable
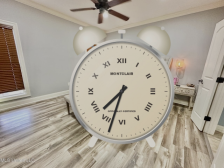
7:33
